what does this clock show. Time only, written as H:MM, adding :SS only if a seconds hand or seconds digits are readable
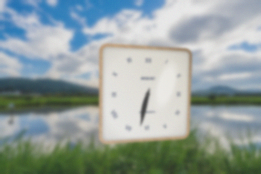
6:32
